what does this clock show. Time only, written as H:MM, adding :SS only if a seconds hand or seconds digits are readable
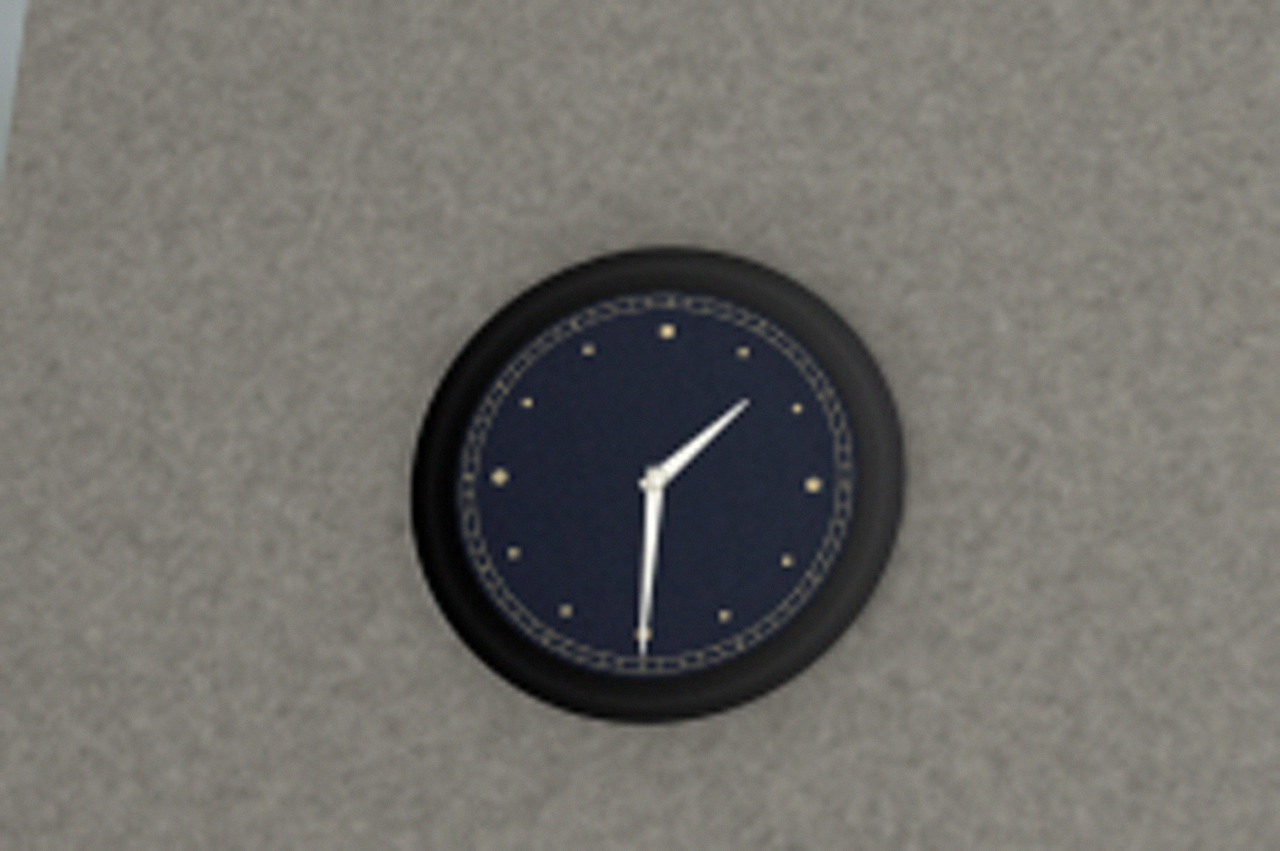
1:30
